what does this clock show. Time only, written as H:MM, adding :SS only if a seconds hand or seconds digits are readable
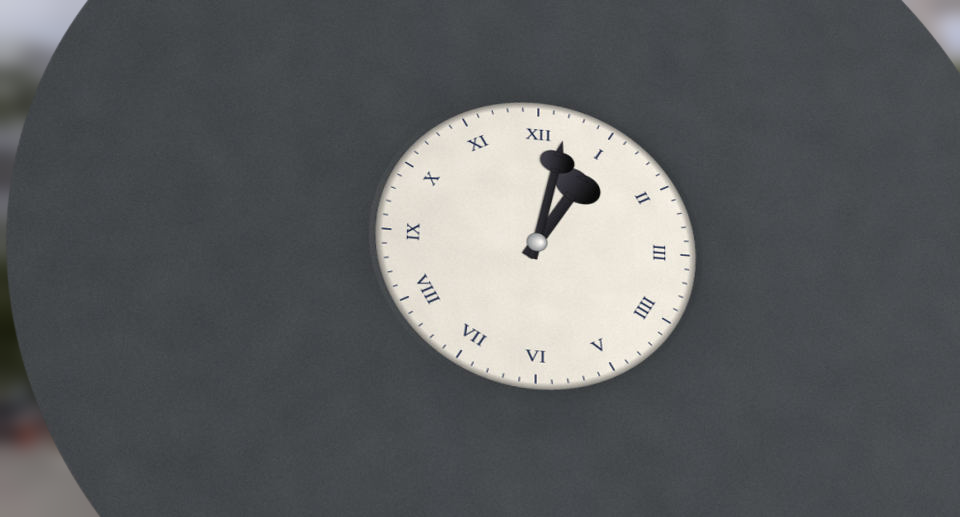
1:02
